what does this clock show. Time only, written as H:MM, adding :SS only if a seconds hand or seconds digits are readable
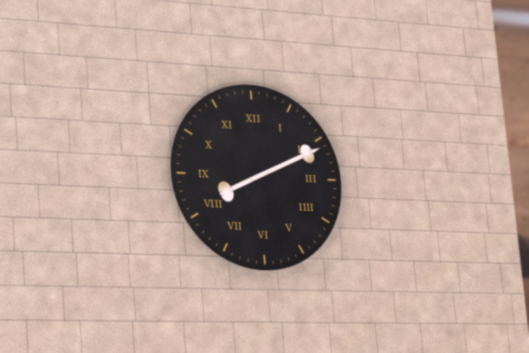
8:11
